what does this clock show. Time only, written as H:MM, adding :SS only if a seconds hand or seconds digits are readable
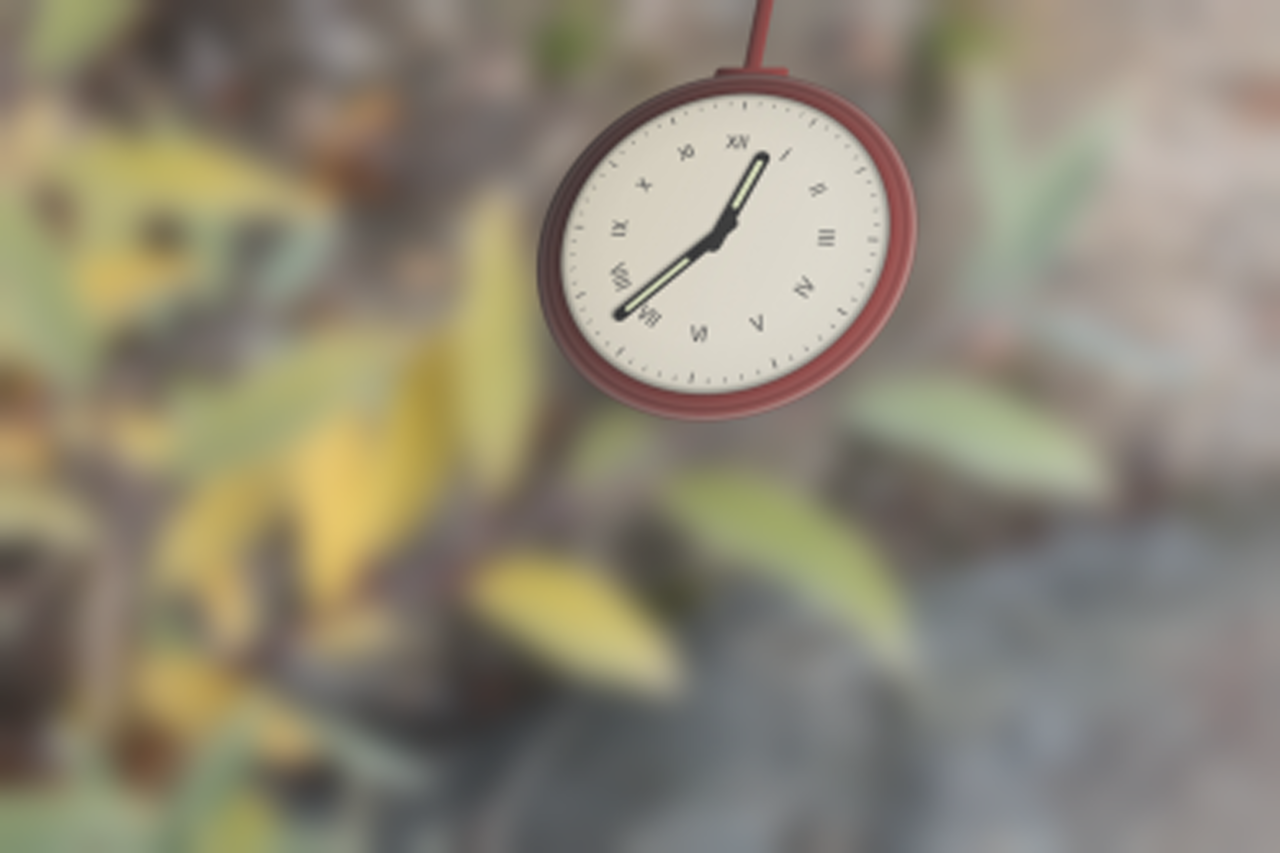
12:37
